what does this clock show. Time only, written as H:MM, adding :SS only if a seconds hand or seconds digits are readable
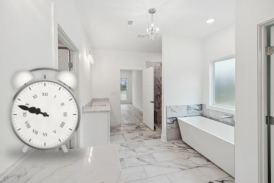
9:48
